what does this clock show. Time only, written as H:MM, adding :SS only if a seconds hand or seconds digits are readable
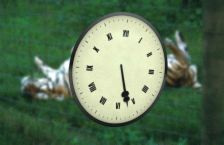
5:27
